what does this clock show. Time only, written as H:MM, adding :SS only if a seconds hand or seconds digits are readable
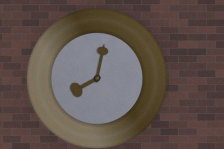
8:02
